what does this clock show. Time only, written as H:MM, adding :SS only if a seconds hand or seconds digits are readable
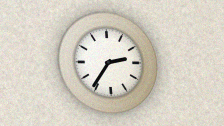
2:36
